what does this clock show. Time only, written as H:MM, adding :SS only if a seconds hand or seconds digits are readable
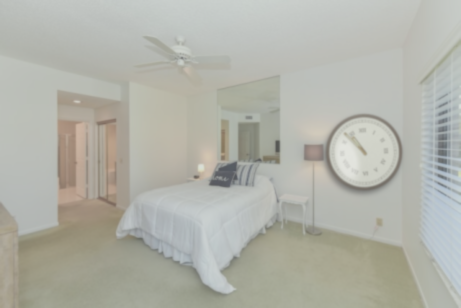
10:53
